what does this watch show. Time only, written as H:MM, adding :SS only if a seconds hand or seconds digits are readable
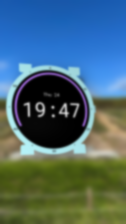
19:47
